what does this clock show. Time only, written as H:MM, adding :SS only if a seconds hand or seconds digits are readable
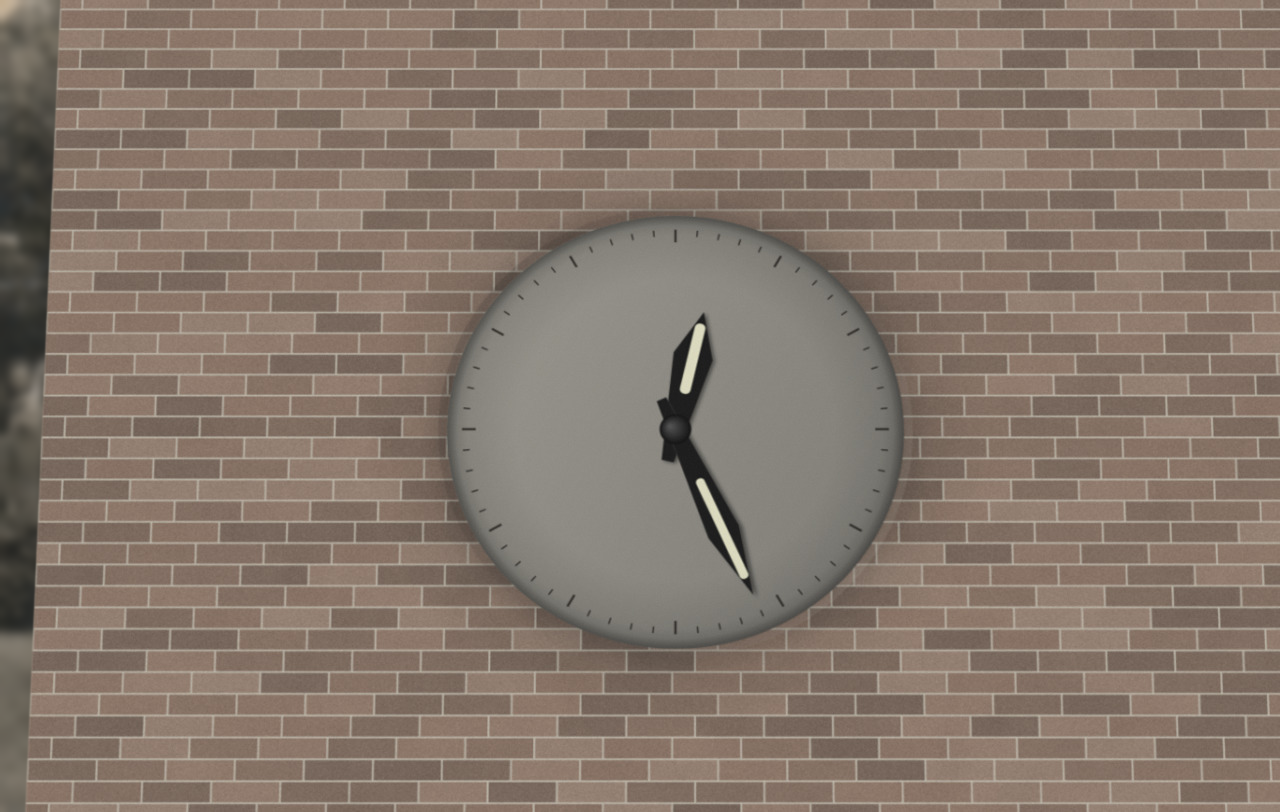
12:26
